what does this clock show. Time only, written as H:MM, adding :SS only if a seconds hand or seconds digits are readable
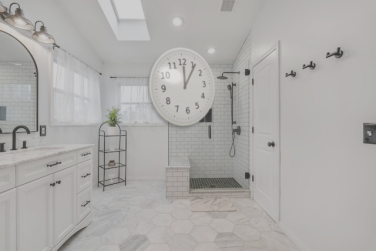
12:06
